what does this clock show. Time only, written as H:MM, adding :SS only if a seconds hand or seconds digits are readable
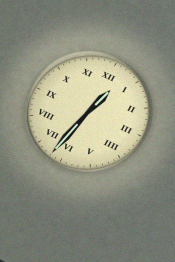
12:32
